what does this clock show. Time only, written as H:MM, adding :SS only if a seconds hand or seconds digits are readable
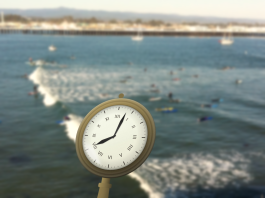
8:03
